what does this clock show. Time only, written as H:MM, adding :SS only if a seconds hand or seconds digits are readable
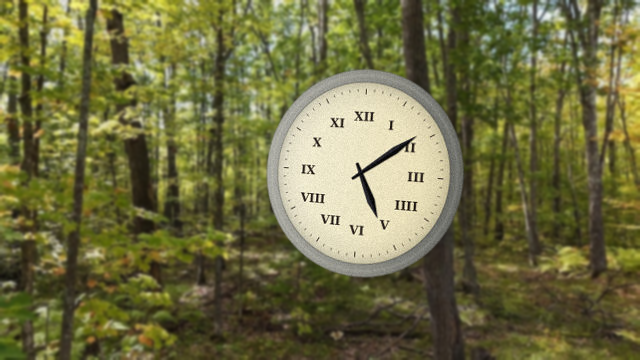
5:09
